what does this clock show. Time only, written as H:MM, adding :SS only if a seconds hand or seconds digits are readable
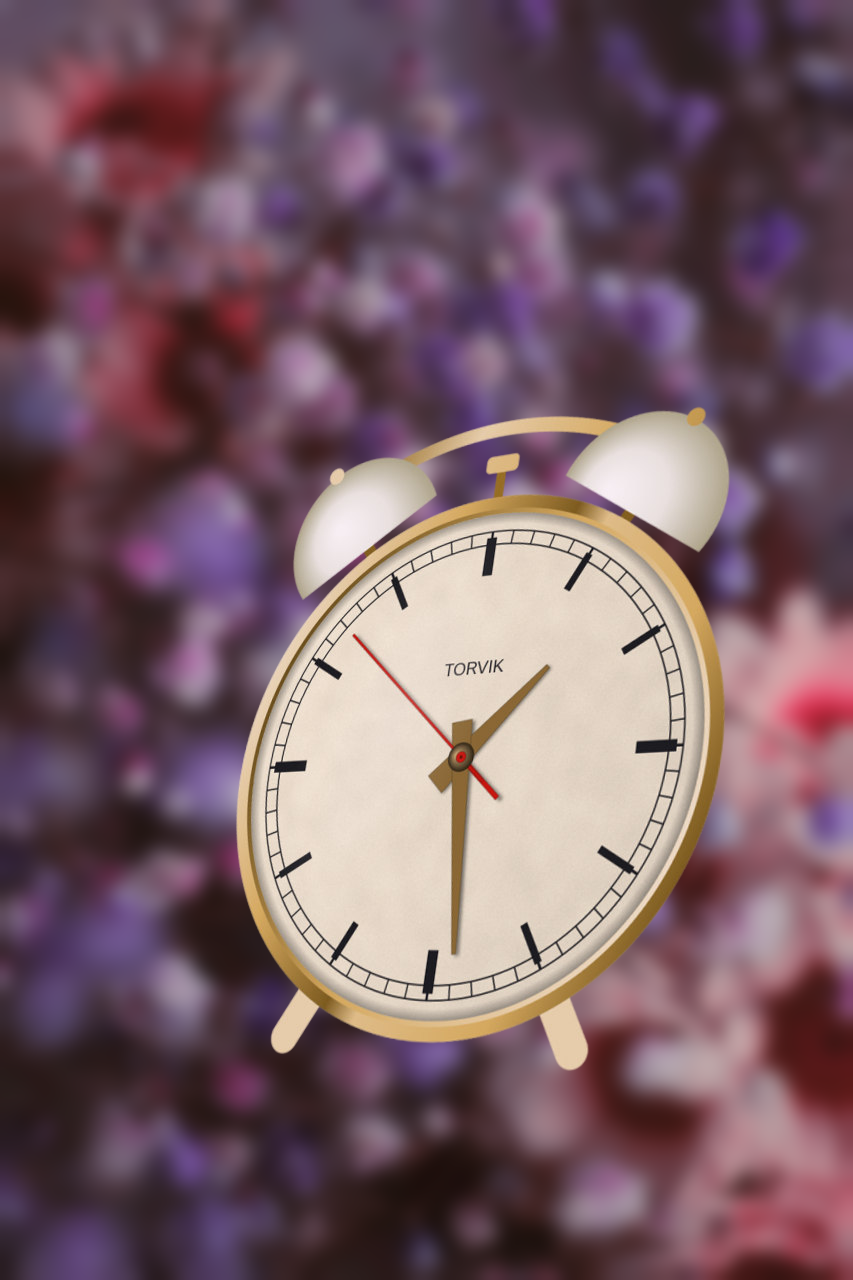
1:28:52
